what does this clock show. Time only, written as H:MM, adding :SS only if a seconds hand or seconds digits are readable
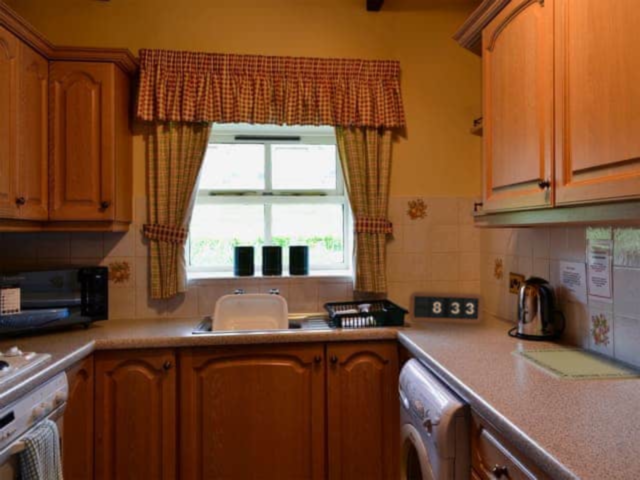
8:33
